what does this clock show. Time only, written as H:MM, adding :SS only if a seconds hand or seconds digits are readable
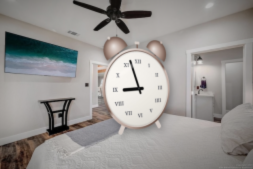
8:57
